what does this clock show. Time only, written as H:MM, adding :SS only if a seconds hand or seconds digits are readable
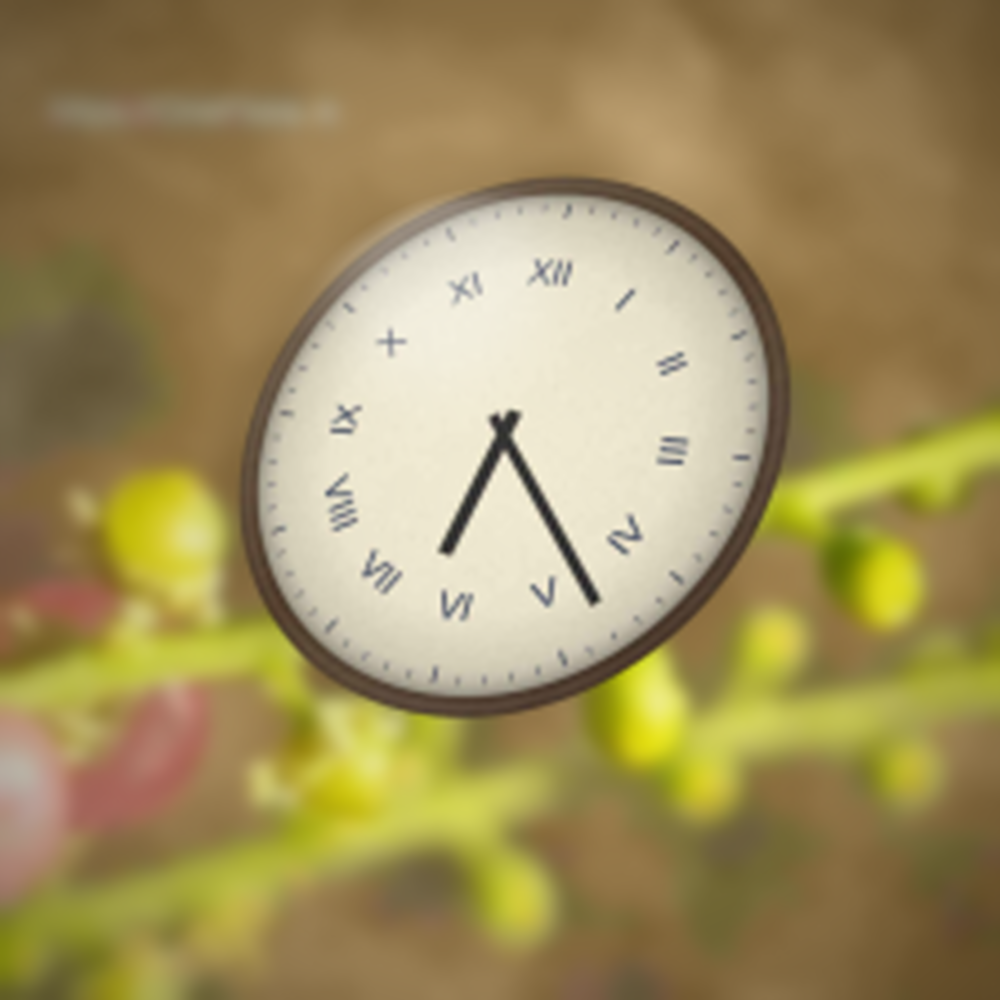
6:23
